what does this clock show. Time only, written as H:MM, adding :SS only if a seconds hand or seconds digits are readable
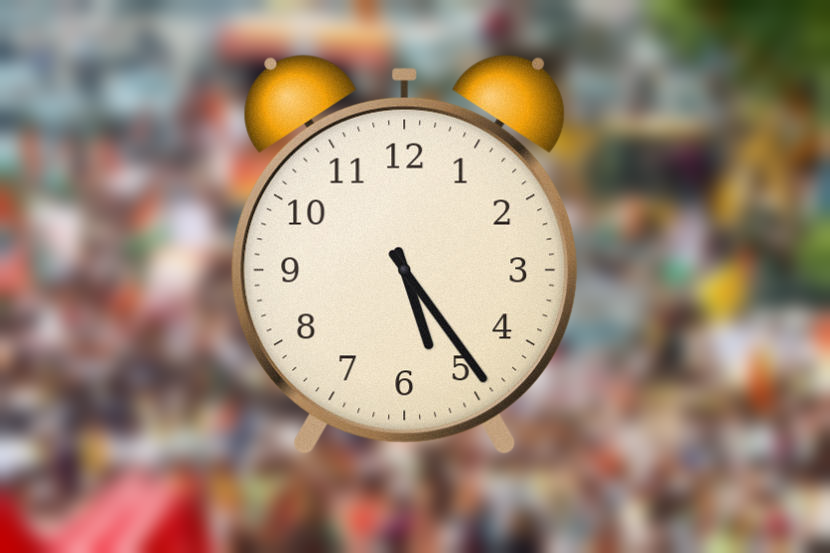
5:24
